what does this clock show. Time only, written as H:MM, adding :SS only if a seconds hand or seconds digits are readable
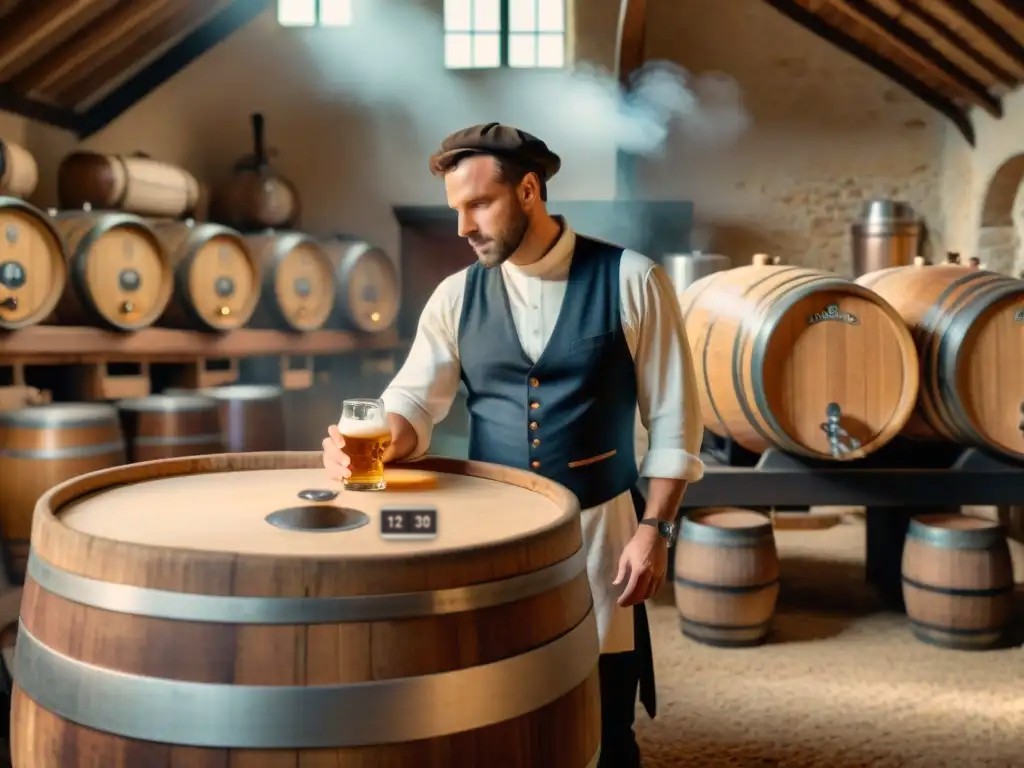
12:30
